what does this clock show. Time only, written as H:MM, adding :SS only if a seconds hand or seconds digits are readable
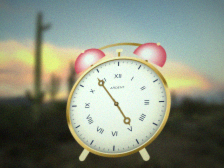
4:54
